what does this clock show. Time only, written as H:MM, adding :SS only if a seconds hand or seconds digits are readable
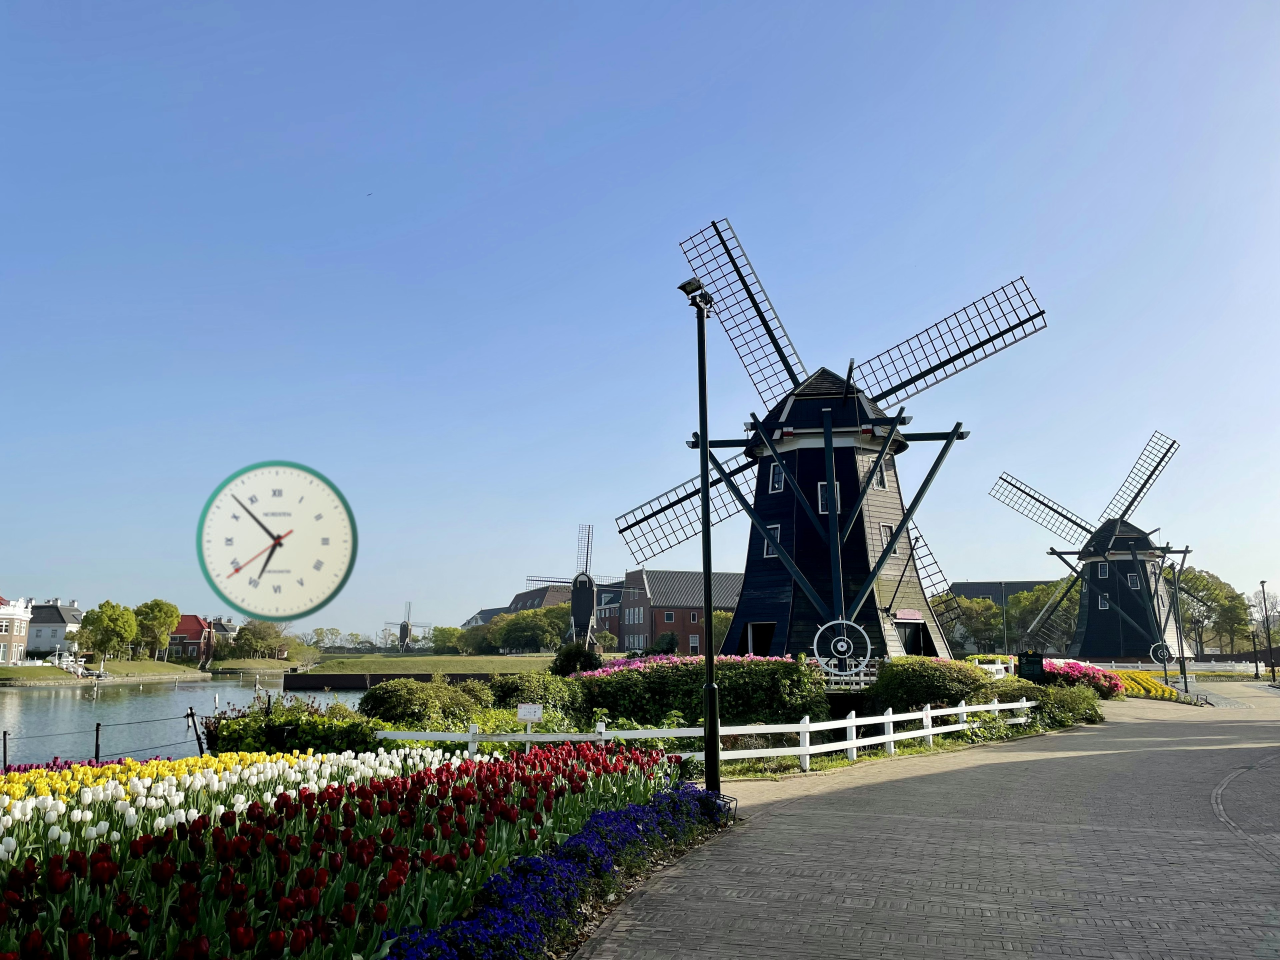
6:52:39
